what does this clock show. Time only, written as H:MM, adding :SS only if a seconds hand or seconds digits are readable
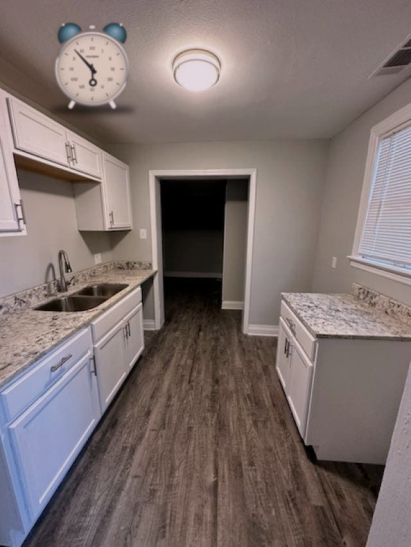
5:53
